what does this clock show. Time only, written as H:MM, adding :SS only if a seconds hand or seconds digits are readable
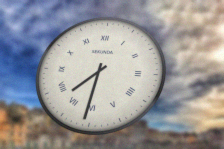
7:31
